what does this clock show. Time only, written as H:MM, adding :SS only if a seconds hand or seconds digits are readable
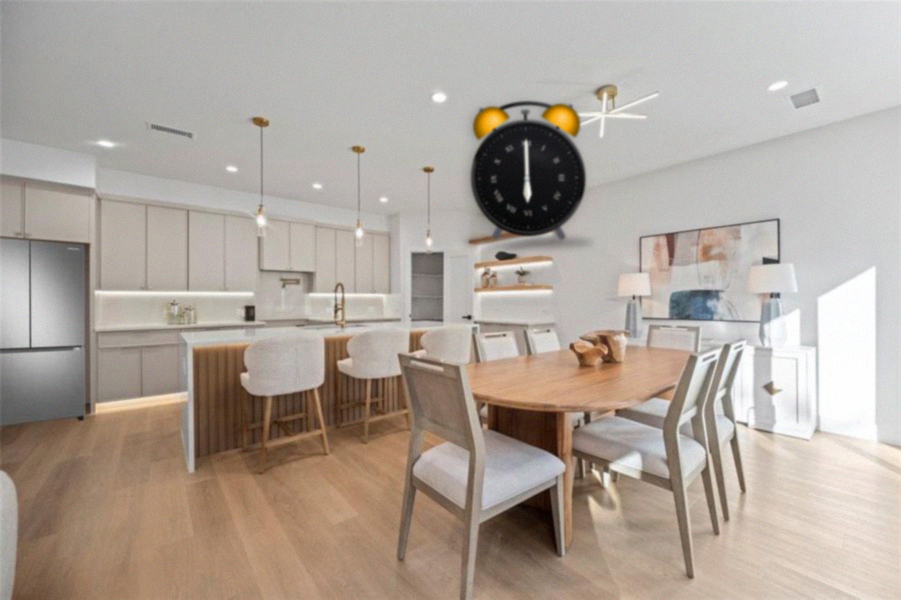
6:00
